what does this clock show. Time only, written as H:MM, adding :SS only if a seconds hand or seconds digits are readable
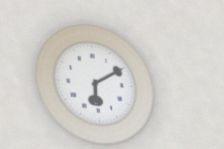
6:10
